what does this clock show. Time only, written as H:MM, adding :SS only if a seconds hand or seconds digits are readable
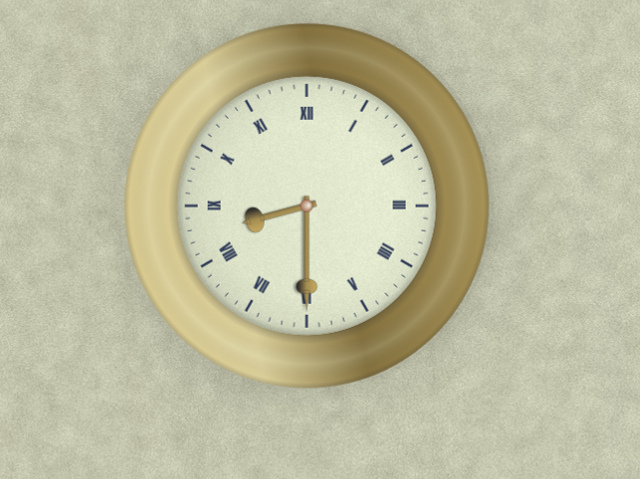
8:30
